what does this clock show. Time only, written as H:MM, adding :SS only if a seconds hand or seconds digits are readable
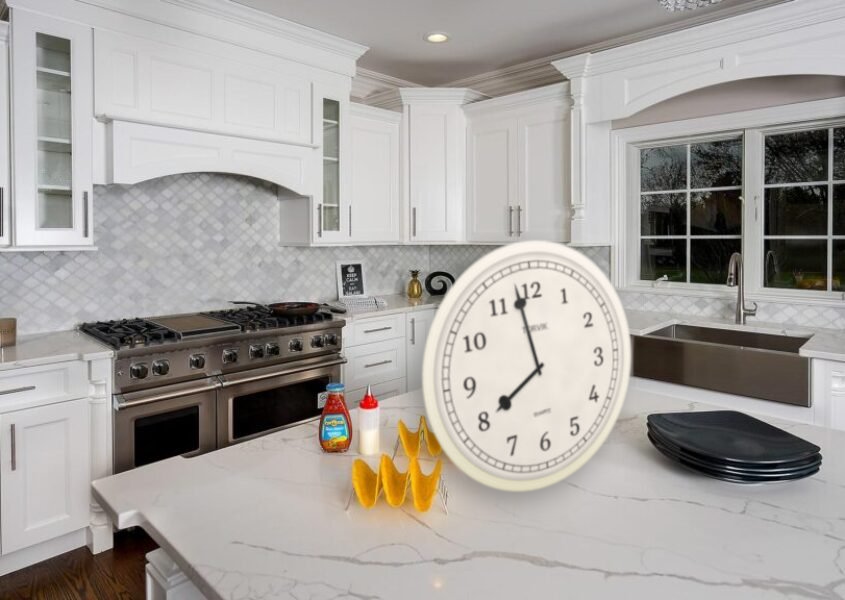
7:58
